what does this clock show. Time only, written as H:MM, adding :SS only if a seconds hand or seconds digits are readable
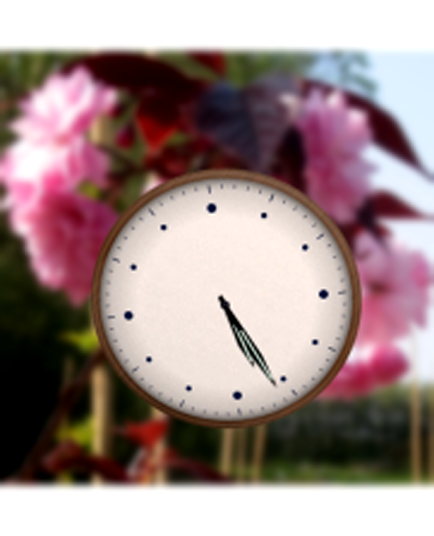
5:26
